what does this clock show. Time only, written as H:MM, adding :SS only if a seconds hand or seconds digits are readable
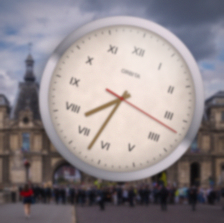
7:32:17
